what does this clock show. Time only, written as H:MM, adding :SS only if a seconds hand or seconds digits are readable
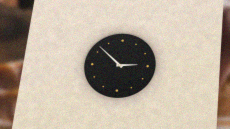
2:52
